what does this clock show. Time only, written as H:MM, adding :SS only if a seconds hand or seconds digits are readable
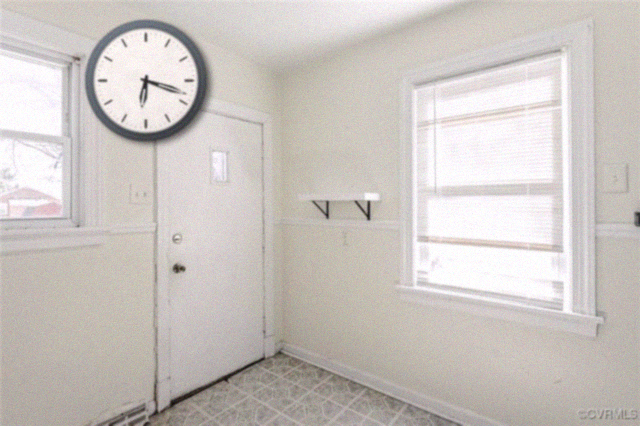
6:18
